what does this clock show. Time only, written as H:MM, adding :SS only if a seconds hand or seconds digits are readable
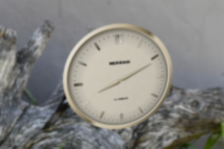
8:11
